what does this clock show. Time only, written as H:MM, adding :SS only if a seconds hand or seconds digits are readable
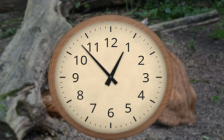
12:53
